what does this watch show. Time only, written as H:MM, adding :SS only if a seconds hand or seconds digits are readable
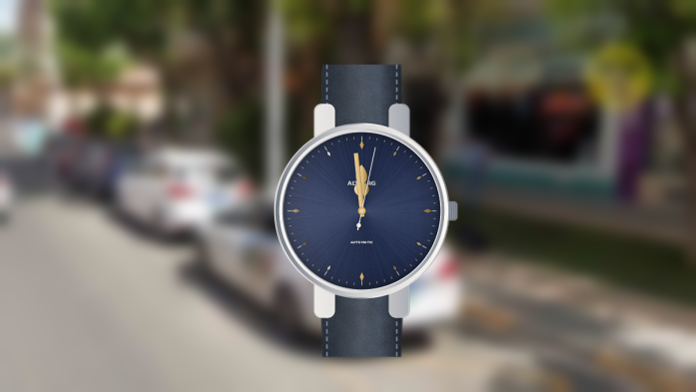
11:59:02
